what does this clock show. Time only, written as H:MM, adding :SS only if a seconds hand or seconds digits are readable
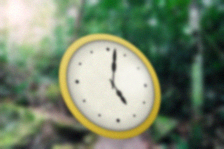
5:02
